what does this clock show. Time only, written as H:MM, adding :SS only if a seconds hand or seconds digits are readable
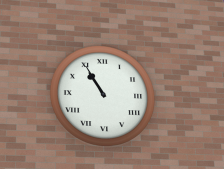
10:55
